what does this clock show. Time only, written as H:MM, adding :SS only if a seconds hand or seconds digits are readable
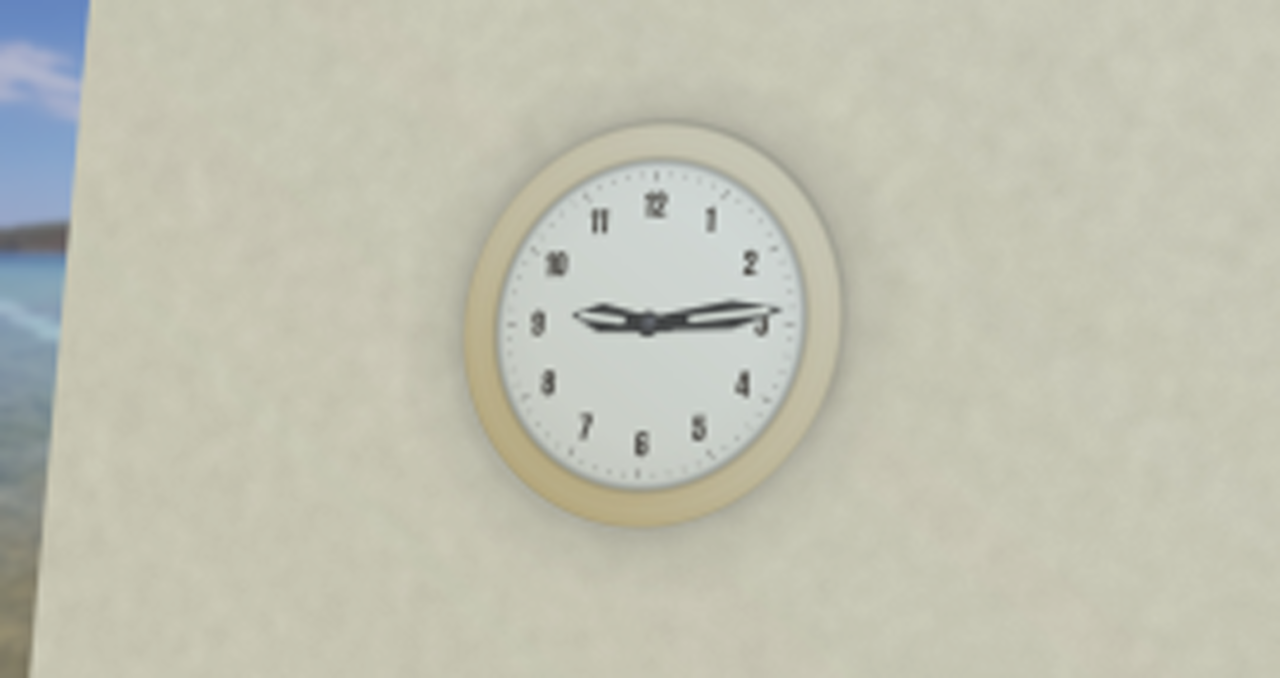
9:14
